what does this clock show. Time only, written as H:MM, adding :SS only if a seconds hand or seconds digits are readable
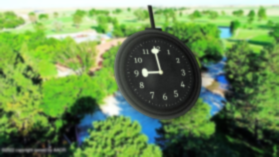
8:59
